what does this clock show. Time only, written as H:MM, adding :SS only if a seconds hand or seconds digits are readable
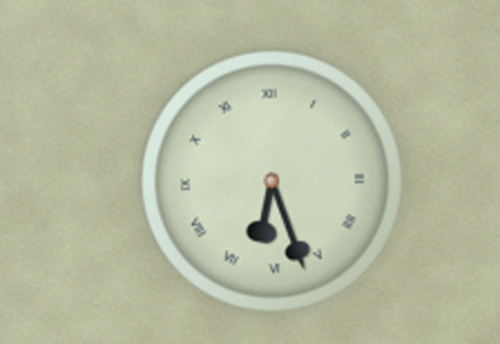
6:27
